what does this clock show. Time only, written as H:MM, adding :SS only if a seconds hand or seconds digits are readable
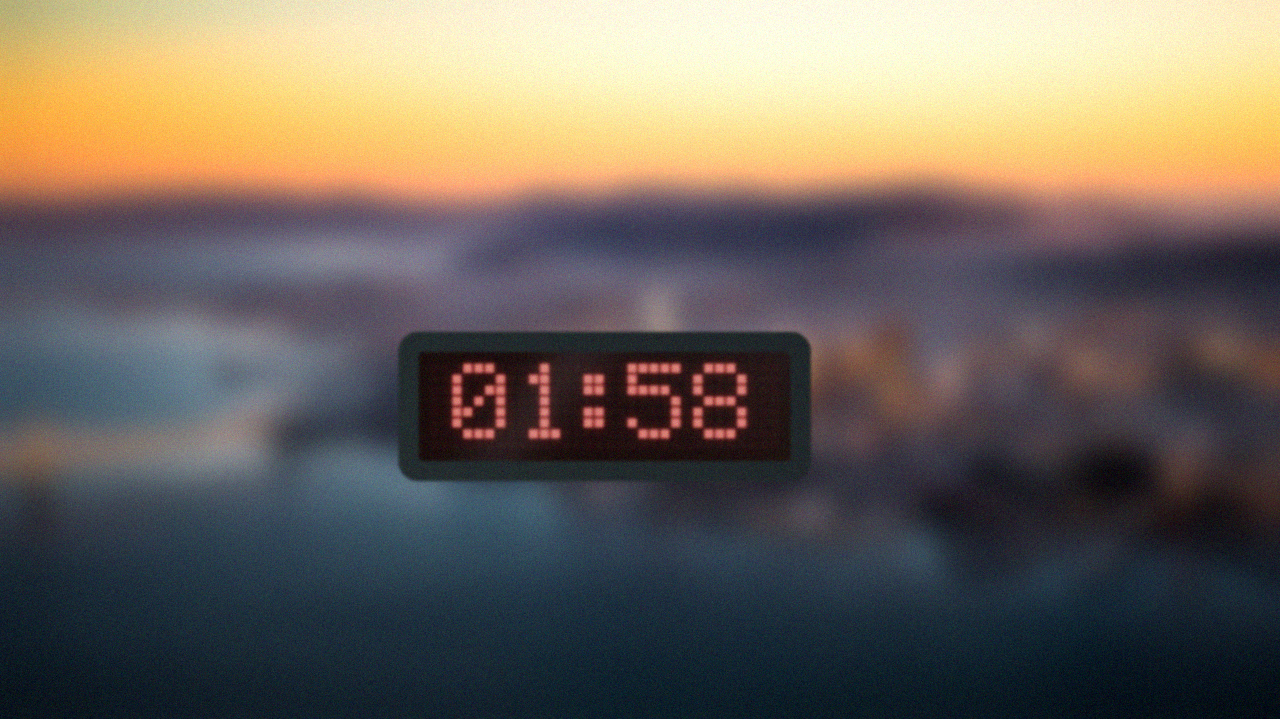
1:58
